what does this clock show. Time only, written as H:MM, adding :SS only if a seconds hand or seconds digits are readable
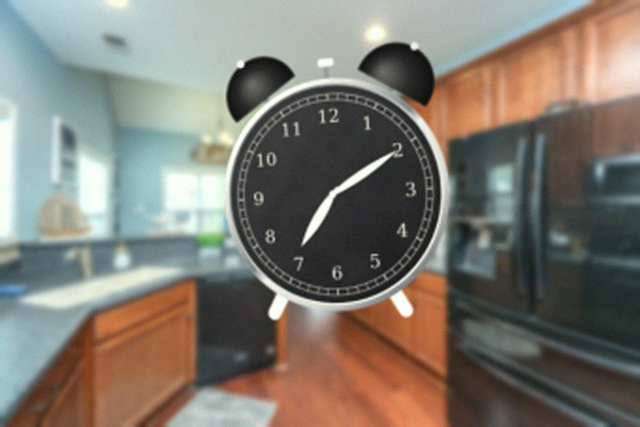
7:10
